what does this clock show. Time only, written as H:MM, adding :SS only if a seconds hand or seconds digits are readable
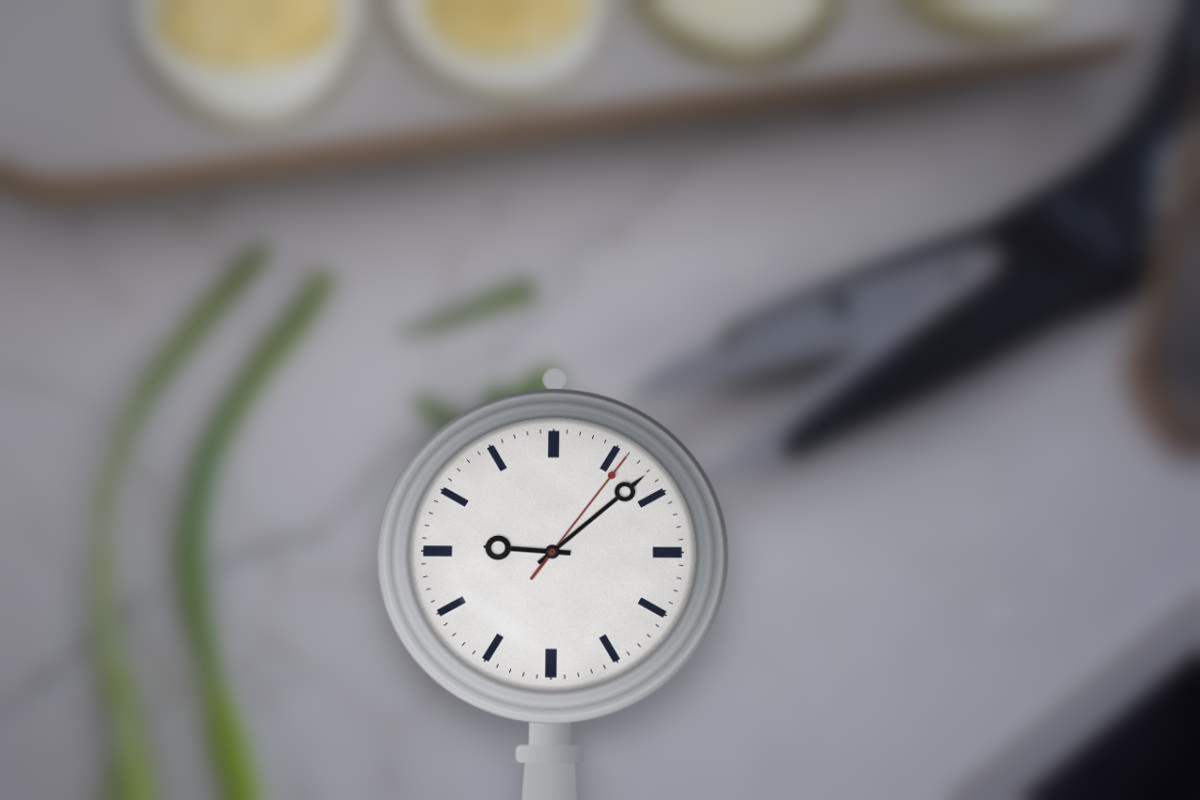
9:08:06
